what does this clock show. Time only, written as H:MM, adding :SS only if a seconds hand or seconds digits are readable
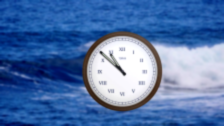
10:52
